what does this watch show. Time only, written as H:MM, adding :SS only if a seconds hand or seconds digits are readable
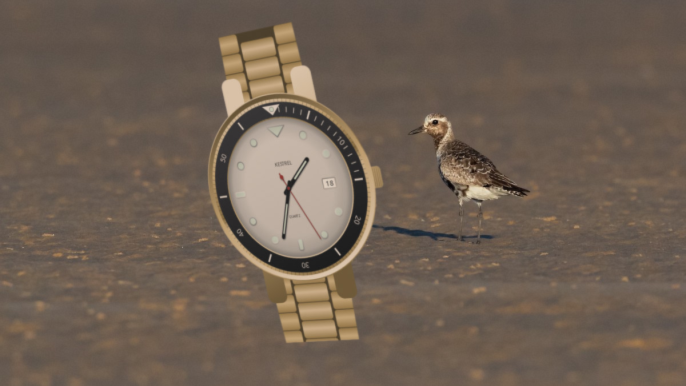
1:33:26
